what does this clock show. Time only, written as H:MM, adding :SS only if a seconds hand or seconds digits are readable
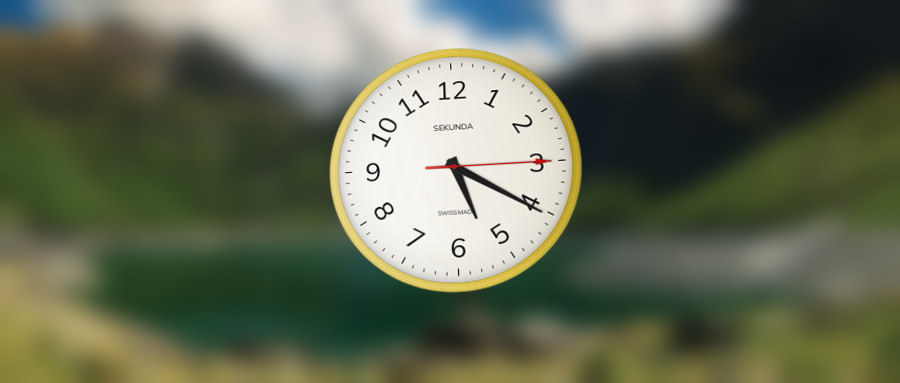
5:20:15
